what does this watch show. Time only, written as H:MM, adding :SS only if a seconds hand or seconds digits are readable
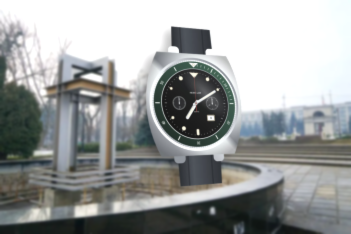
7:10
